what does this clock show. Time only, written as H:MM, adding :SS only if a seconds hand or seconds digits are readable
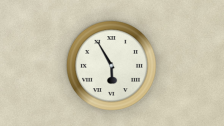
5:55
